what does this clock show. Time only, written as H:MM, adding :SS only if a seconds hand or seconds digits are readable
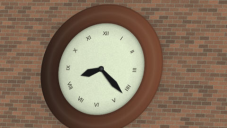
8:22
